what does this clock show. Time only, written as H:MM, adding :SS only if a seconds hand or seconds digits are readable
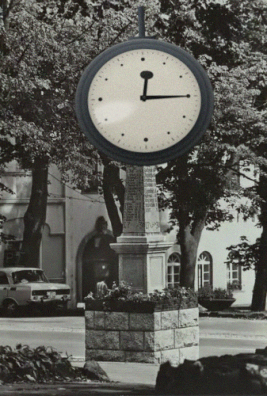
12:15
